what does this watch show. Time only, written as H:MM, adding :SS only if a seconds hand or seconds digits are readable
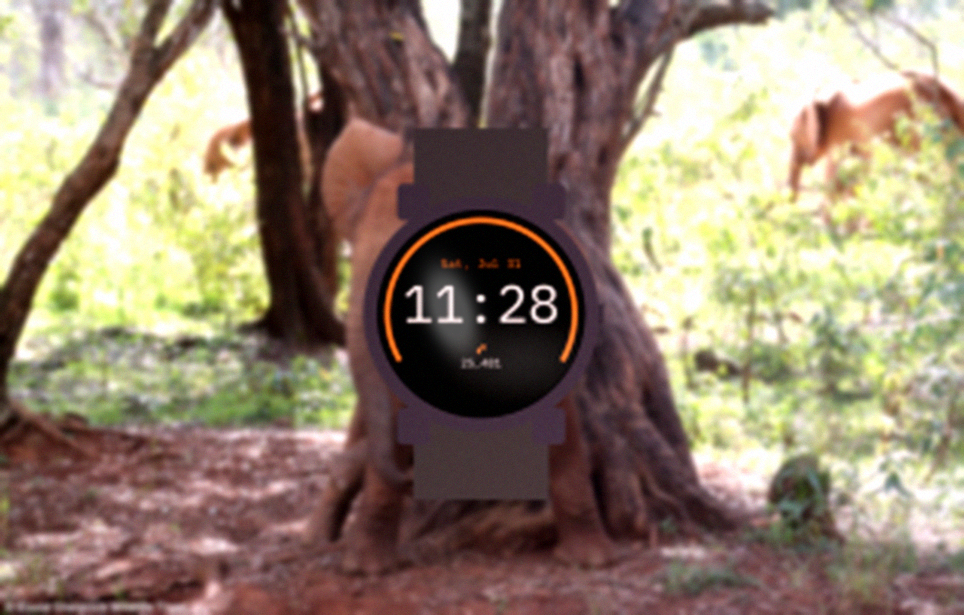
11:28
